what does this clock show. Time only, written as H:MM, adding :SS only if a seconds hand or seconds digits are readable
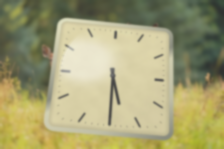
5:30
